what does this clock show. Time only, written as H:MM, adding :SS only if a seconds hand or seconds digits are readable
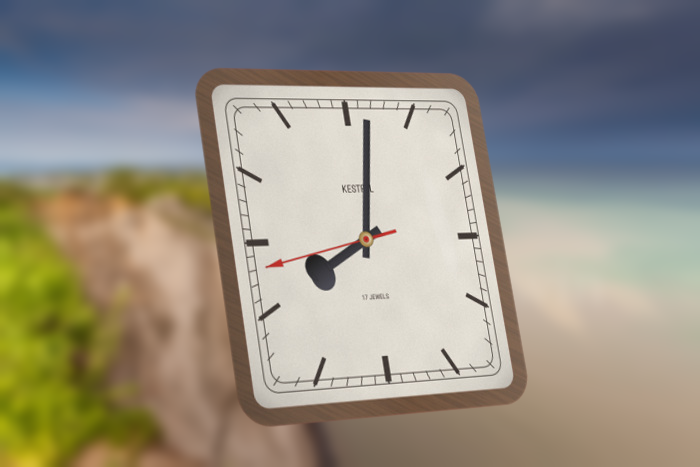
8:01:43
